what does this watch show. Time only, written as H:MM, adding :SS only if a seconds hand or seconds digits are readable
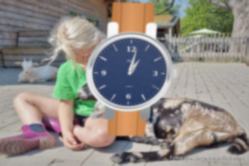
1:02
